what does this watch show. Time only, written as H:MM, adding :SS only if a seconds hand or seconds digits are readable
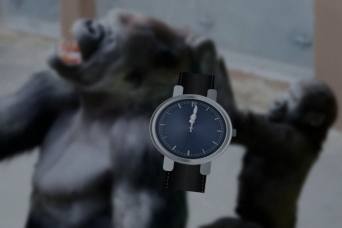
12:01
